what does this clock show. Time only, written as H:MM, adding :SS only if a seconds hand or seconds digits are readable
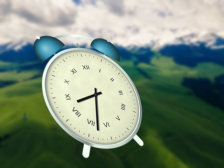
8:33
